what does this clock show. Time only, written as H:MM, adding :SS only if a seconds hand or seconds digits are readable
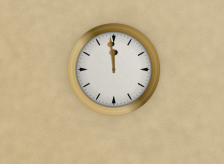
11:59
